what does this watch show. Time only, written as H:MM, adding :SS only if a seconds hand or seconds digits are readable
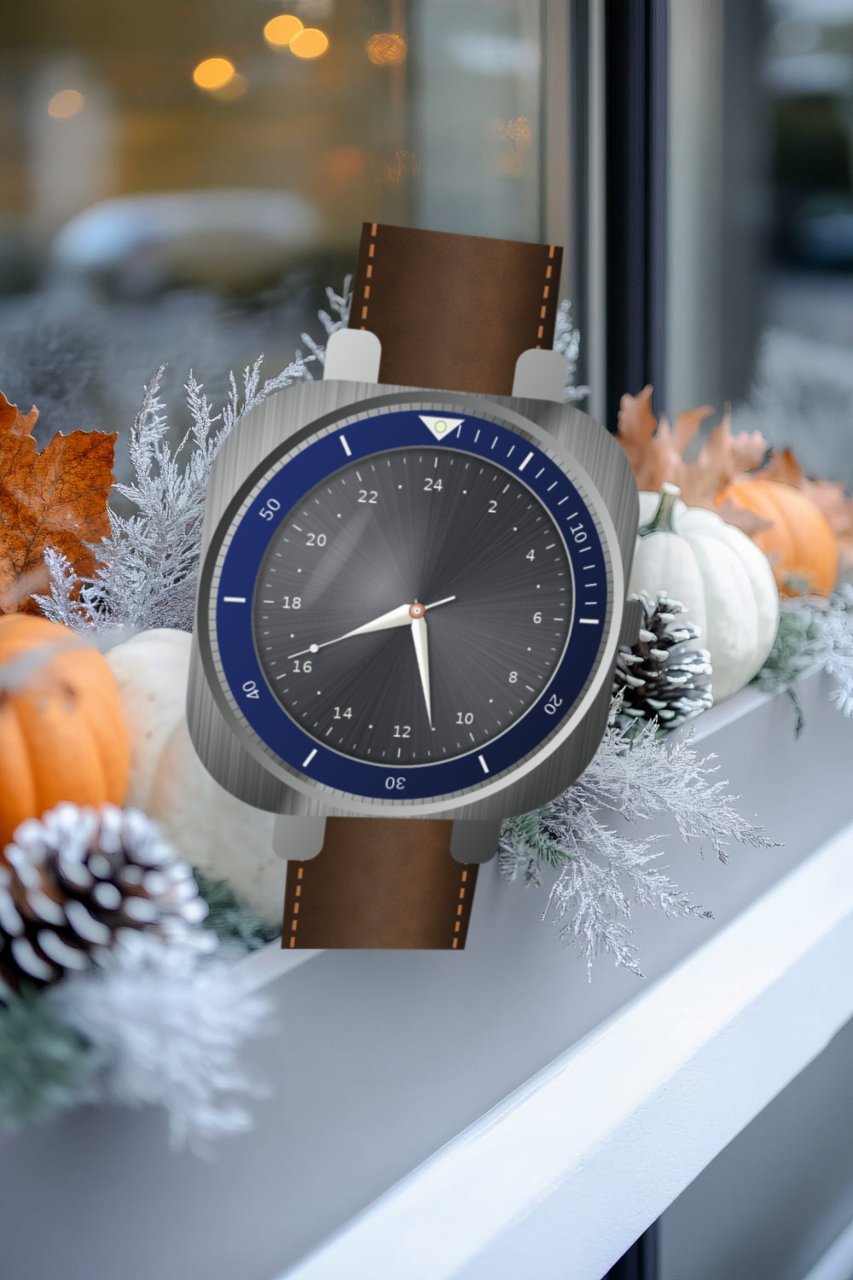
16:27:41
